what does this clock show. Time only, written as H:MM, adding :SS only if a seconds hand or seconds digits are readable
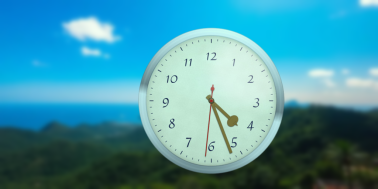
4:26:31
